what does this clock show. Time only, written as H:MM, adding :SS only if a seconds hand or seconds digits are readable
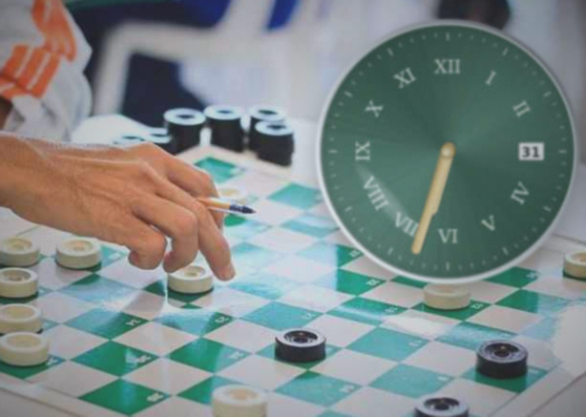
6:33
